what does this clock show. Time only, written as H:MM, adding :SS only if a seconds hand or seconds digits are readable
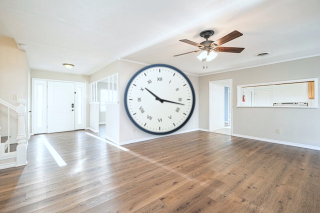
10:17
